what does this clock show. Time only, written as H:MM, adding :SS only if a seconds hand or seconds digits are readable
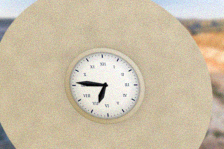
6:46
